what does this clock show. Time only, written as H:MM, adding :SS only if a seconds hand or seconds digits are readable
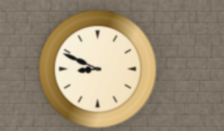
8:49
